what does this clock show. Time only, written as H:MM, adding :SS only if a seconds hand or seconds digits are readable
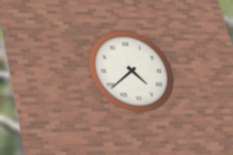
4:39
